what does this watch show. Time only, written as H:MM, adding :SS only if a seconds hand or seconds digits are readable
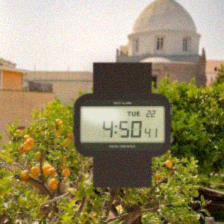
4:50:41
